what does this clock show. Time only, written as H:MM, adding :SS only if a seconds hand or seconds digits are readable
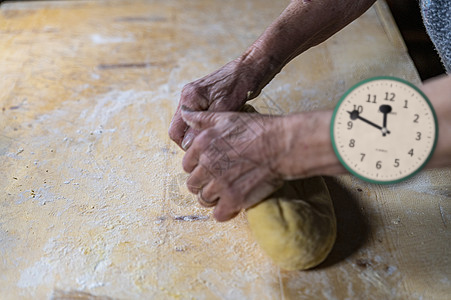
11:48
